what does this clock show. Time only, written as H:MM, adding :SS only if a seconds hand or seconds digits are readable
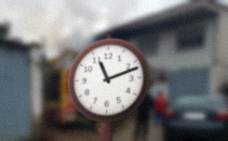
11:12
